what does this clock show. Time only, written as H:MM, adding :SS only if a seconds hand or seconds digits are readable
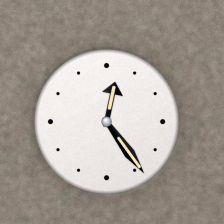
12:24
